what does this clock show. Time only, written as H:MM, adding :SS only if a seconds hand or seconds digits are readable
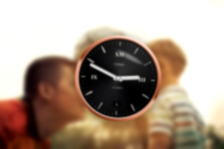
2:49
